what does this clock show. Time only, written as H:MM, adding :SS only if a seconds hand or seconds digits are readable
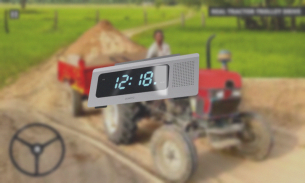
12:18
